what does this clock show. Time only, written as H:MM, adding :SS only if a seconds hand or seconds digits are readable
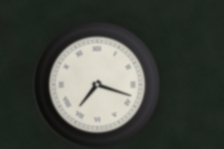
7:18
